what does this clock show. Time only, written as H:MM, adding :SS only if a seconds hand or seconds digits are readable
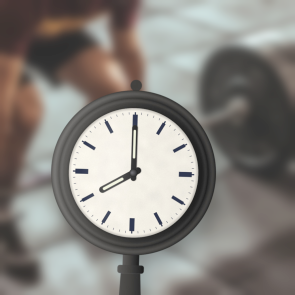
8:00
